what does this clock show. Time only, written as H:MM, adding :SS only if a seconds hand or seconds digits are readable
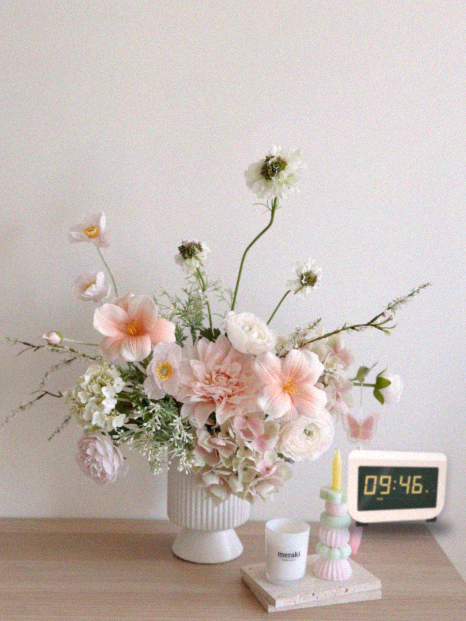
9:46
